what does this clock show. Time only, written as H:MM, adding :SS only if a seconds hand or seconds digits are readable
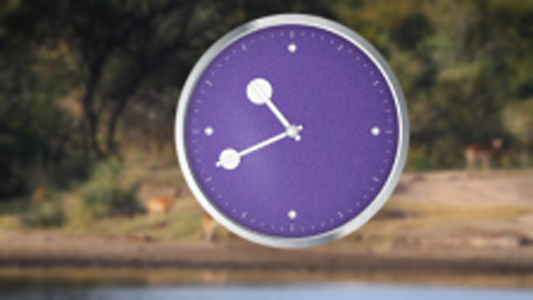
10:41
